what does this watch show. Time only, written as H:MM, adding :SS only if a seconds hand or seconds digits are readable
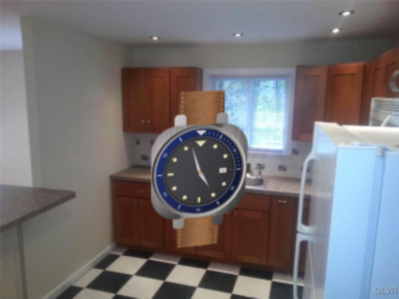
4:57
